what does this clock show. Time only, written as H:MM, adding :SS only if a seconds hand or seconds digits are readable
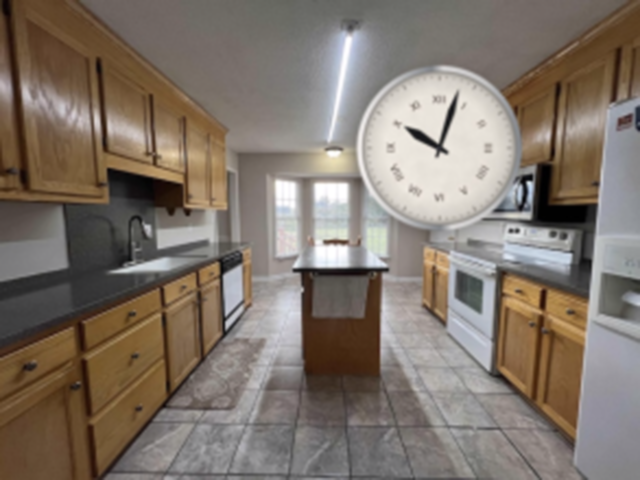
10:03
